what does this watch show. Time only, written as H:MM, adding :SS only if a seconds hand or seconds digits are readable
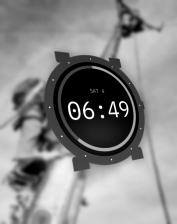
6:49
